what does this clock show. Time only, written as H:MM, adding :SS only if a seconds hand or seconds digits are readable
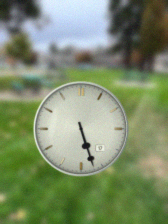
5:27
